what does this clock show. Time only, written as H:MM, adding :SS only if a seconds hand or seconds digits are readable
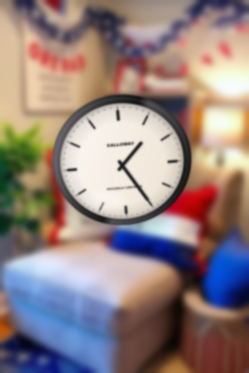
1:25
